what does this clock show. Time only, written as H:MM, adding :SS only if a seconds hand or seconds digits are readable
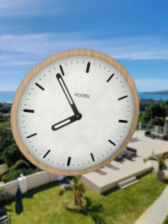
7:54
